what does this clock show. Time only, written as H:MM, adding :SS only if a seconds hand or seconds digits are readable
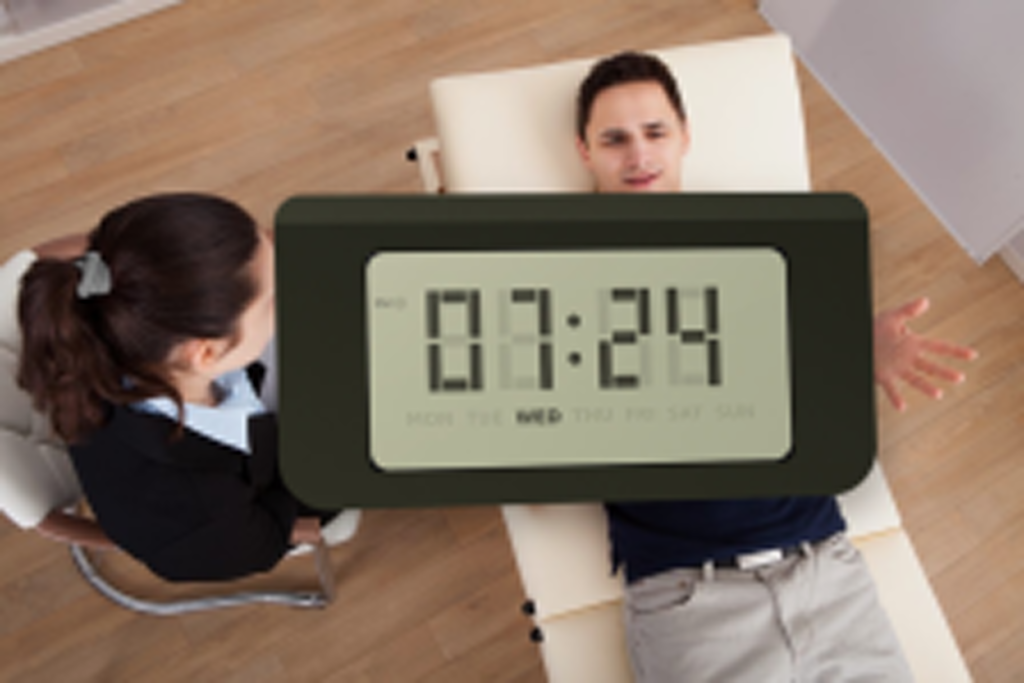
7:24
